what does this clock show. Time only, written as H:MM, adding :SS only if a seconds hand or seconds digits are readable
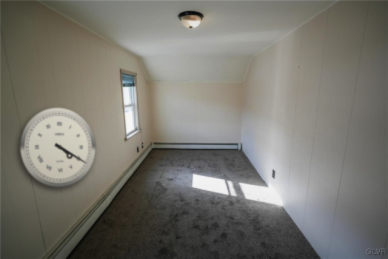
4:20
